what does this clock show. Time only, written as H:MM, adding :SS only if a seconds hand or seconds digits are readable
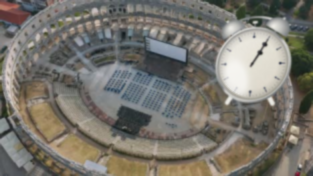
1:05
